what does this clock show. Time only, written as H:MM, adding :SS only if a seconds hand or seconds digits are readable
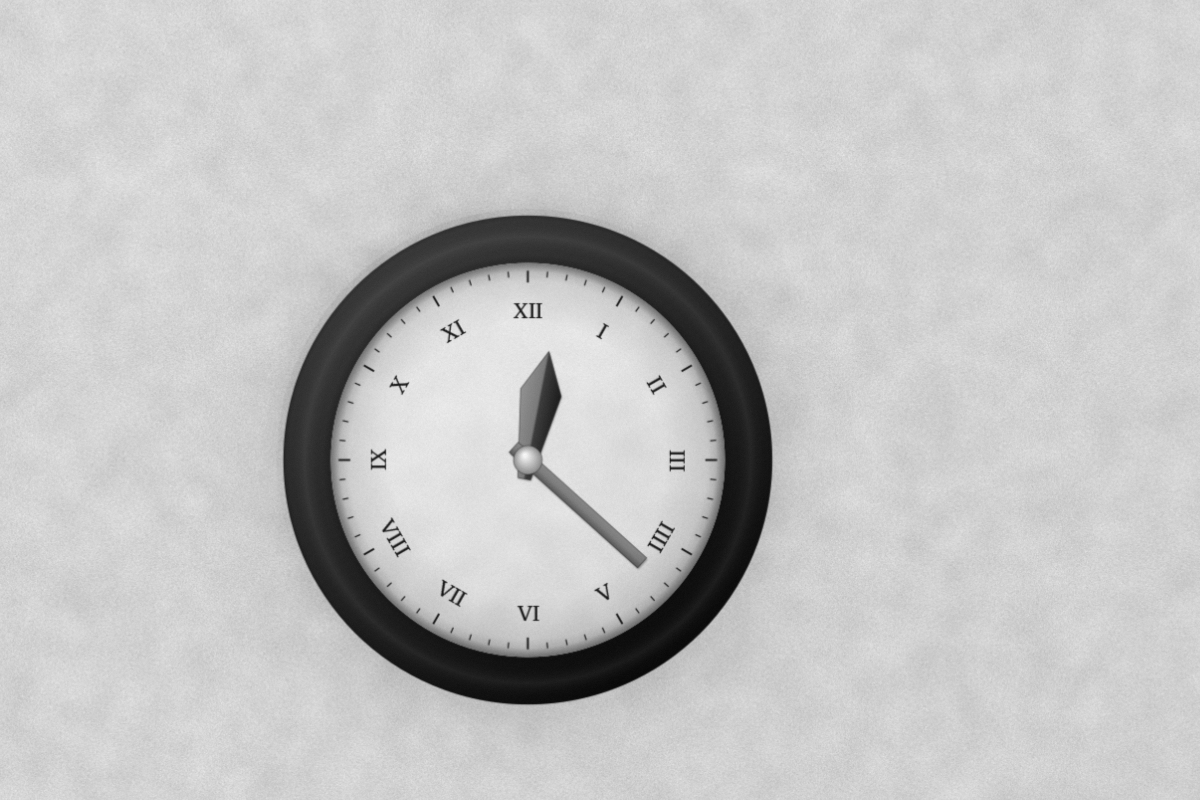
12:22
